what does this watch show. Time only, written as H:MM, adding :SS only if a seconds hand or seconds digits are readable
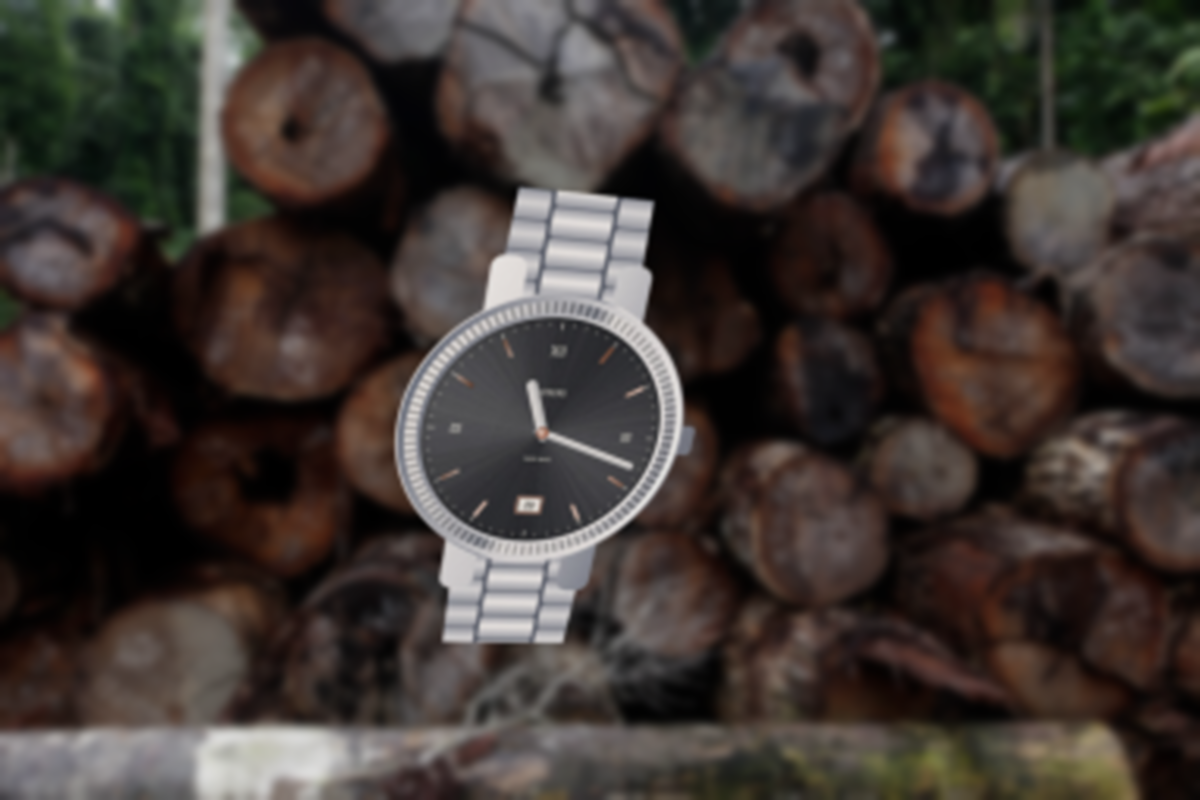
11:18
